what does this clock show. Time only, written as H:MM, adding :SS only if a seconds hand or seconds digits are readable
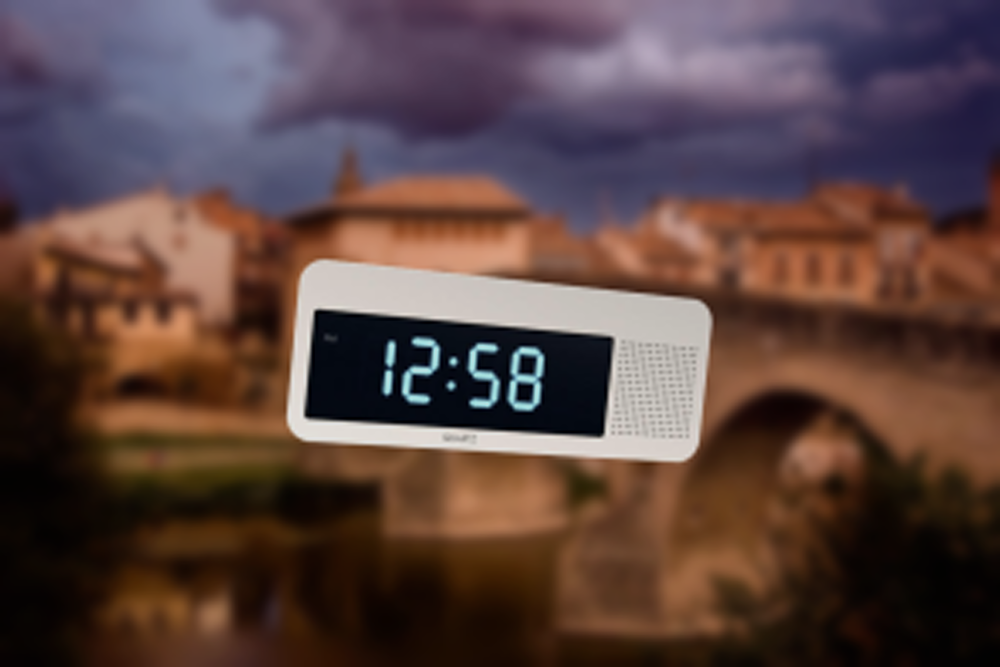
12:58
